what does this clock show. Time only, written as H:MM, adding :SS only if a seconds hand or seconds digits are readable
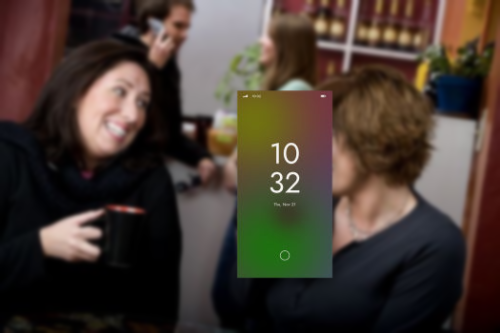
10:32
